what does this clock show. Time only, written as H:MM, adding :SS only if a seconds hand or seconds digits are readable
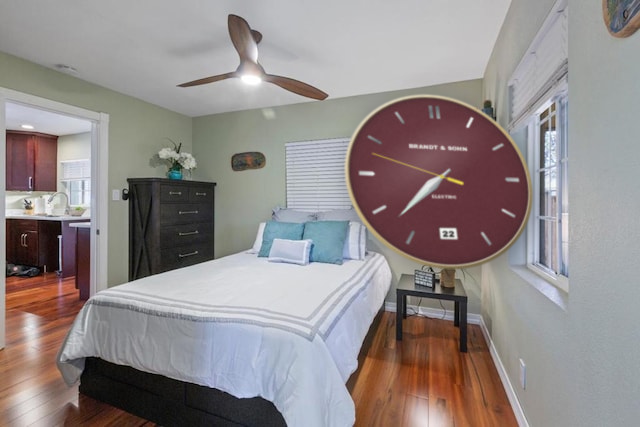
7:37:48
